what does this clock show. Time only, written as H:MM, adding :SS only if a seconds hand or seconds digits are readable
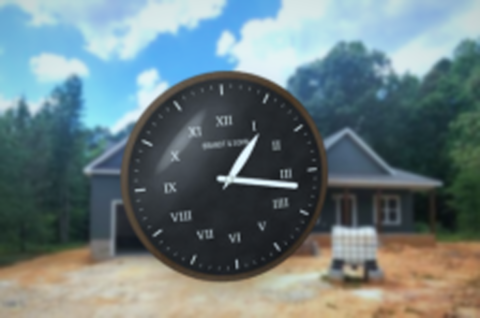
1:17
